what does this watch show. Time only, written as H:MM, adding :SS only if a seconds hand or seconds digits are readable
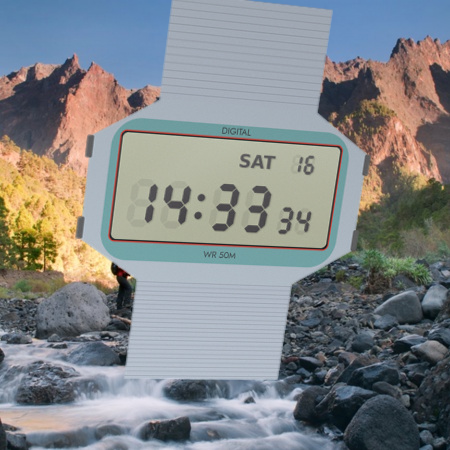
14:33:34
